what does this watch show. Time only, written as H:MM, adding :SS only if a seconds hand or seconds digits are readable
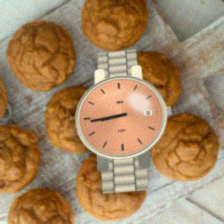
8:44
